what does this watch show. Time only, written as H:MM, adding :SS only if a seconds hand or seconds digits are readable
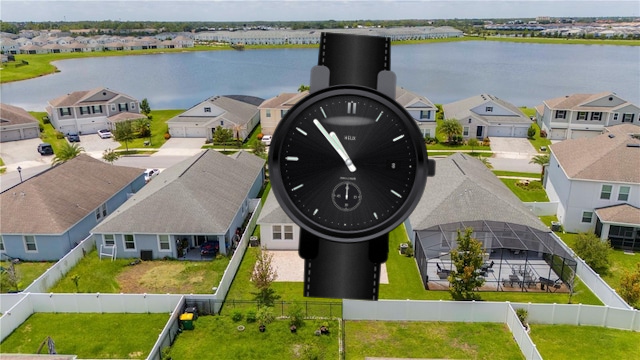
10:53
